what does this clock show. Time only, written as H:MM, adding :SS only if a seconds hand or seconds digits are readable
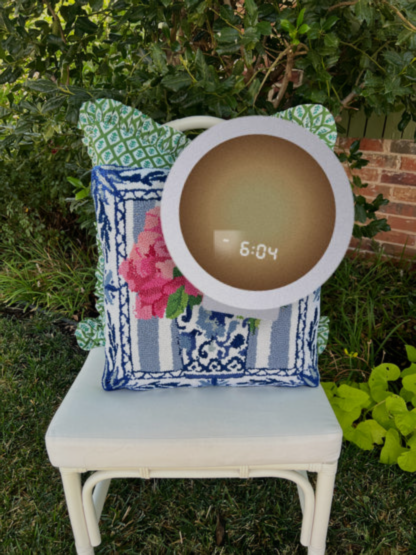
6:04
